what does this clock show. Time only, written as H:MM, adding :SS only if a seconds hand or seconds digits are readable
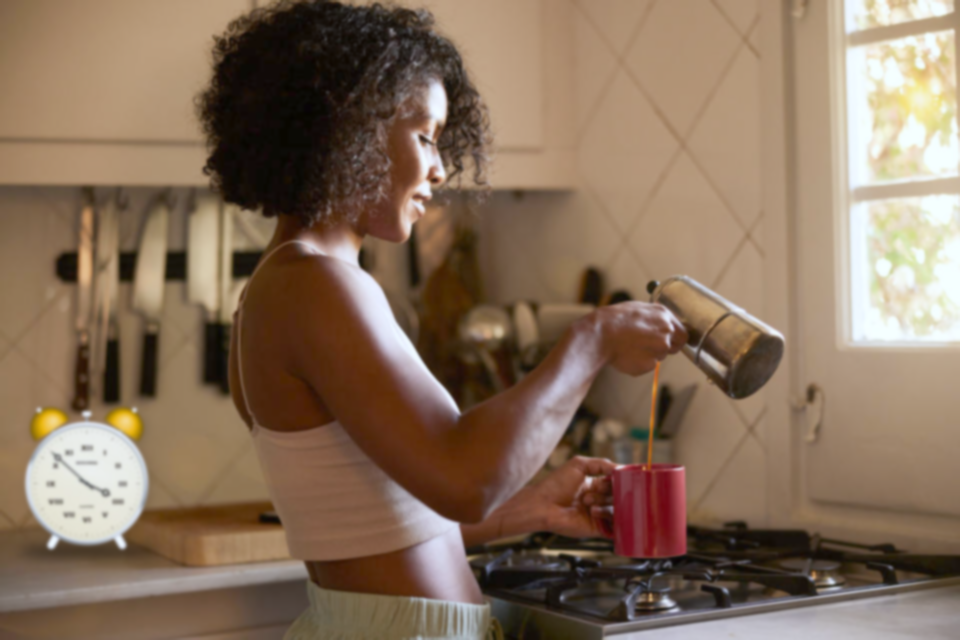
3:52
